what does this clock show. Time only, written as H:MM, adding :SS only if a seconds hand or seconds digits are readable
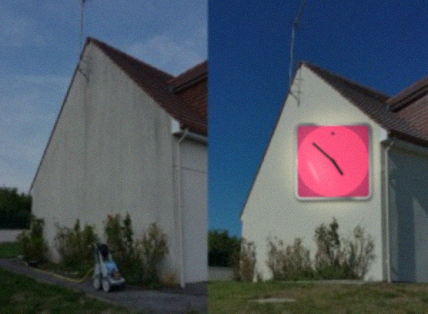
4:52
